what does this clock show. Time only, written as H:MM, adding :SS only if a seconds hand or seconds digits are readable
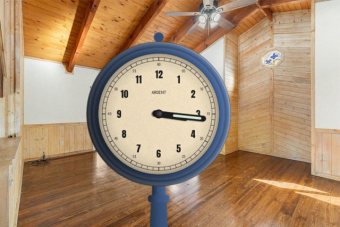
3:16
